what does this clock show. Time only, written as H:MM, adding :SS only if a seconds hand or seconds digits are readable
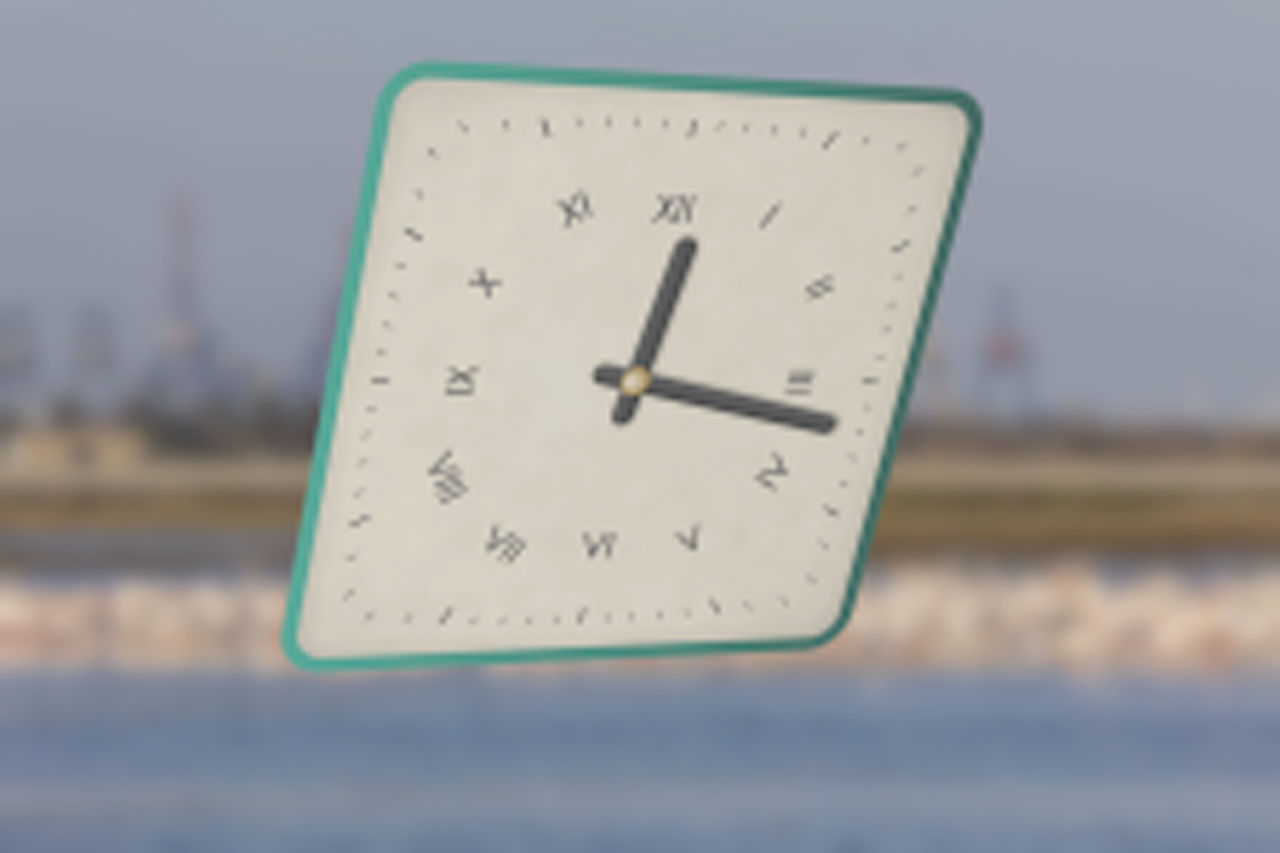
12:17
